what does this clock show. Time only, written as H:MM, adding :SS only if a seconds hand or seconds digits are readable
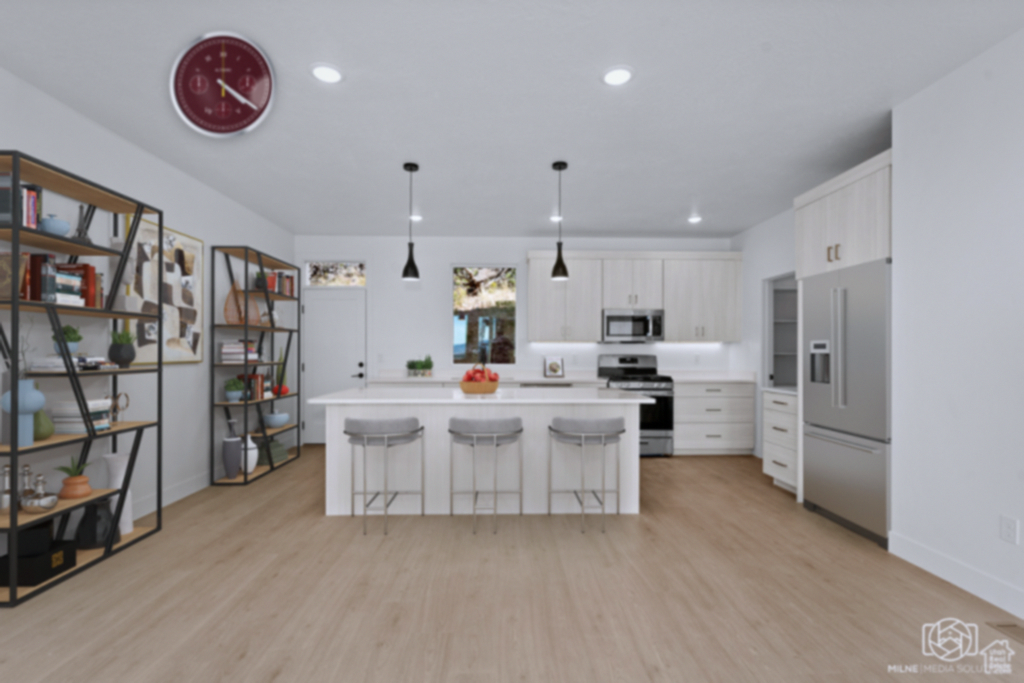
4:21
